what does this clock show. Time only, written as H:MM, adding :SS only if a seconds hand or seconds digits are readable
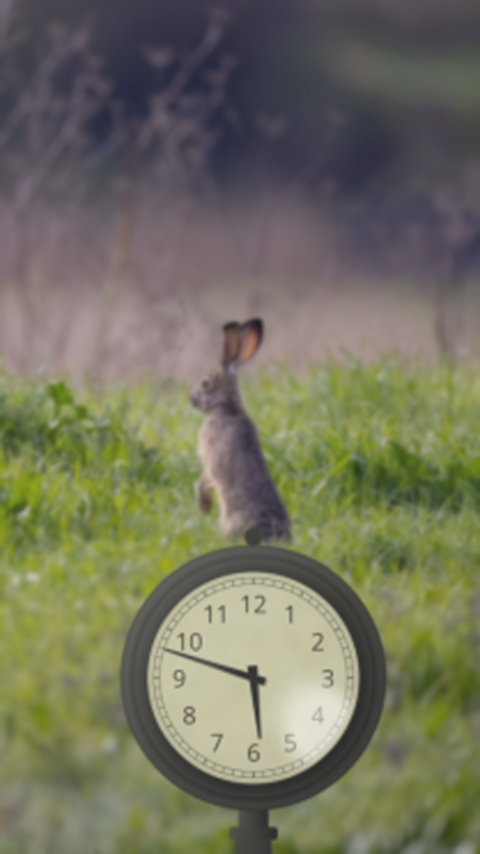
5:48
